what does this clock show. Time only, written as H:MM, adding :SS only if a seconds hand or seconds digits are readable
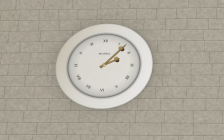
2:07
